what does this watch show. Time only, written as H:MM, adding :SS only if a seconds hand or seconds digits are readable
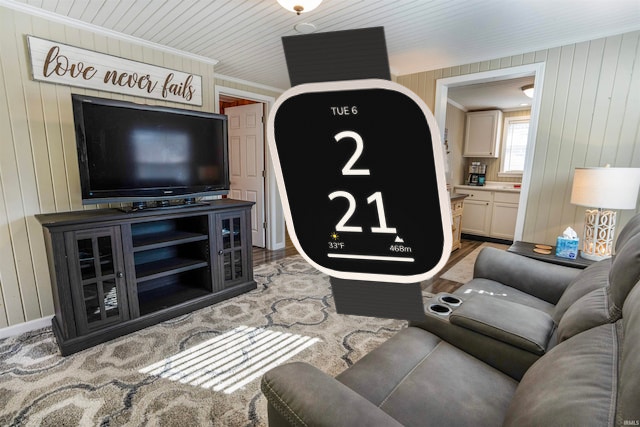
2:21
